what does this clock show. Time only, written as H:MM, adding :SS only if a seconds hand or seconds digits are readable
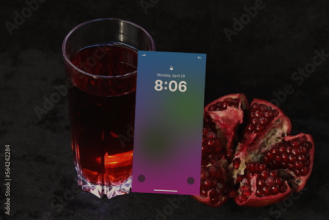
8:06
